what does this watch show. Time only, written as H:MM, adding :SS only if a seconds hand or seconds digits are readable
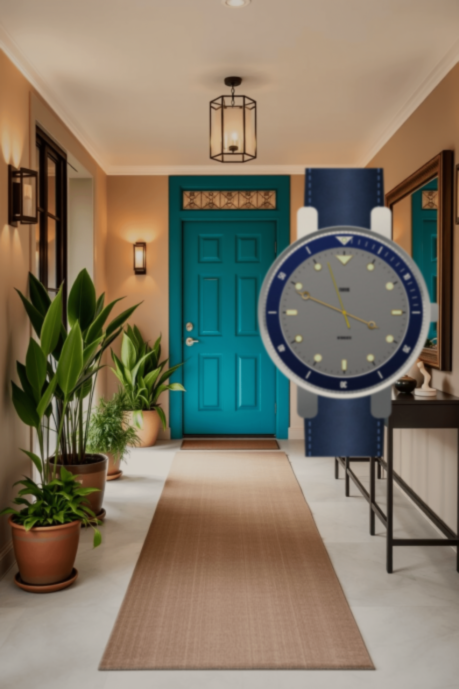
3:48:57
